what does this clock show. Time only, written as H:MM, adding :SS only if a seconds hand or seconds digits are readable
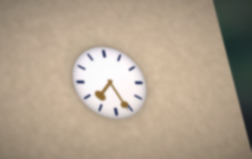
7:26
